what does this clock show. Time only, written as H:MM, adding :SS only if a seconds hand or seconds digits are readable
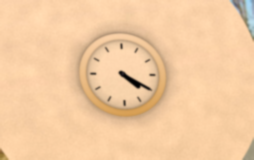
4:20
